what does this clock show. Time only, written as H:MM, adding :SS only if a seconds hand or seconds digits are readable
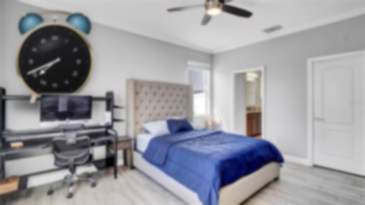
7:41
